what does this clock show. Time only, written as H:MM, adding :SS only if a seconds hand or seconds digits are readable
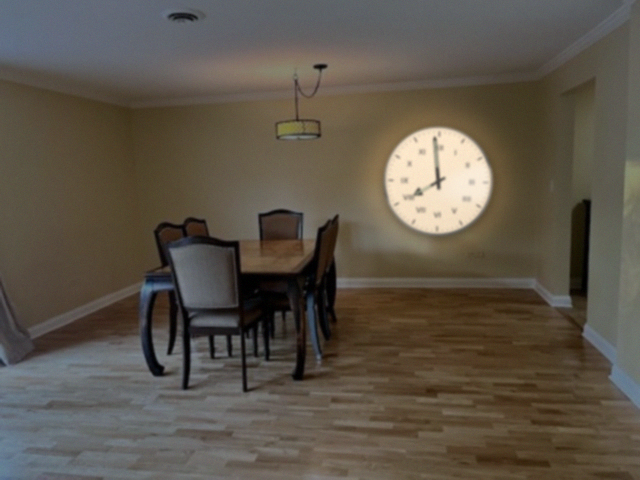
7:59
